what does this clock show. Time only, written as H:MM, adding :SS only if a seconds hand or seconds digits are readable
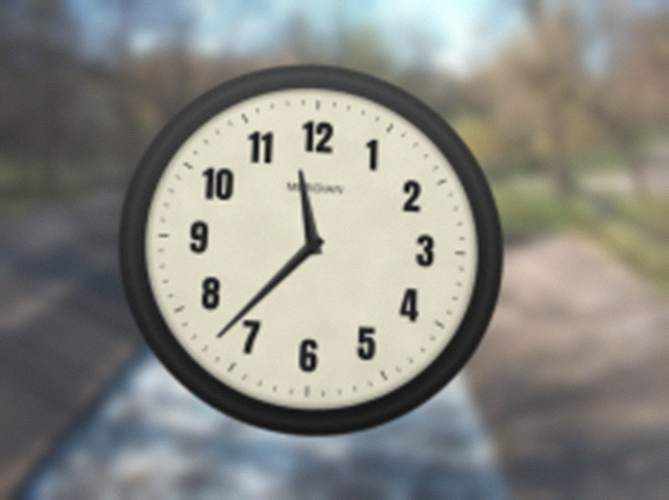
11:37
